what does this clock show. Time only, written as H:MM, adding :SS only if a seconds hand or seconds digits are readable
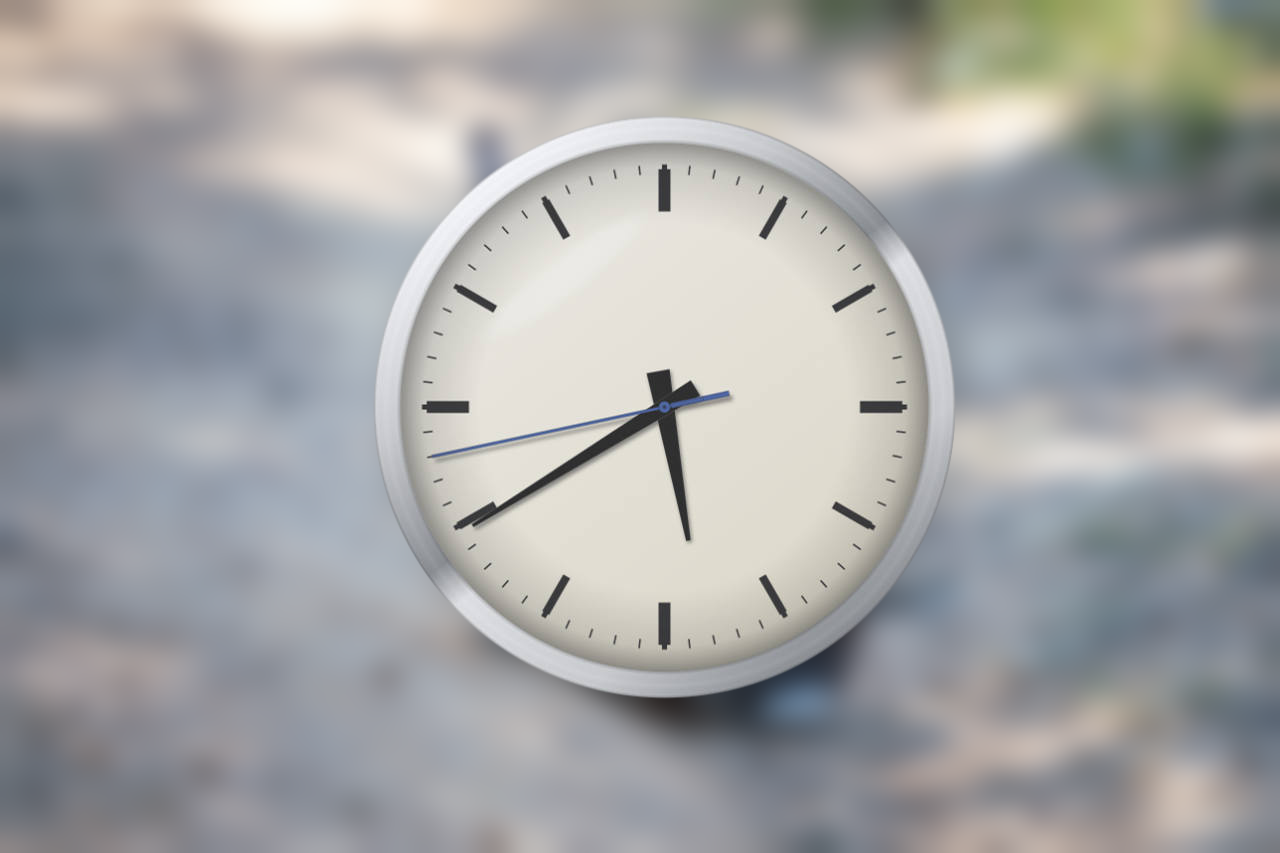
5:39:43
